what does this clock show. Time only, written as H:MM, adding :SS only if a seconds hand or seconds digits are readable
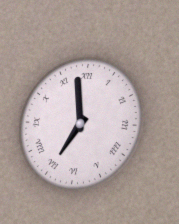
6:58
